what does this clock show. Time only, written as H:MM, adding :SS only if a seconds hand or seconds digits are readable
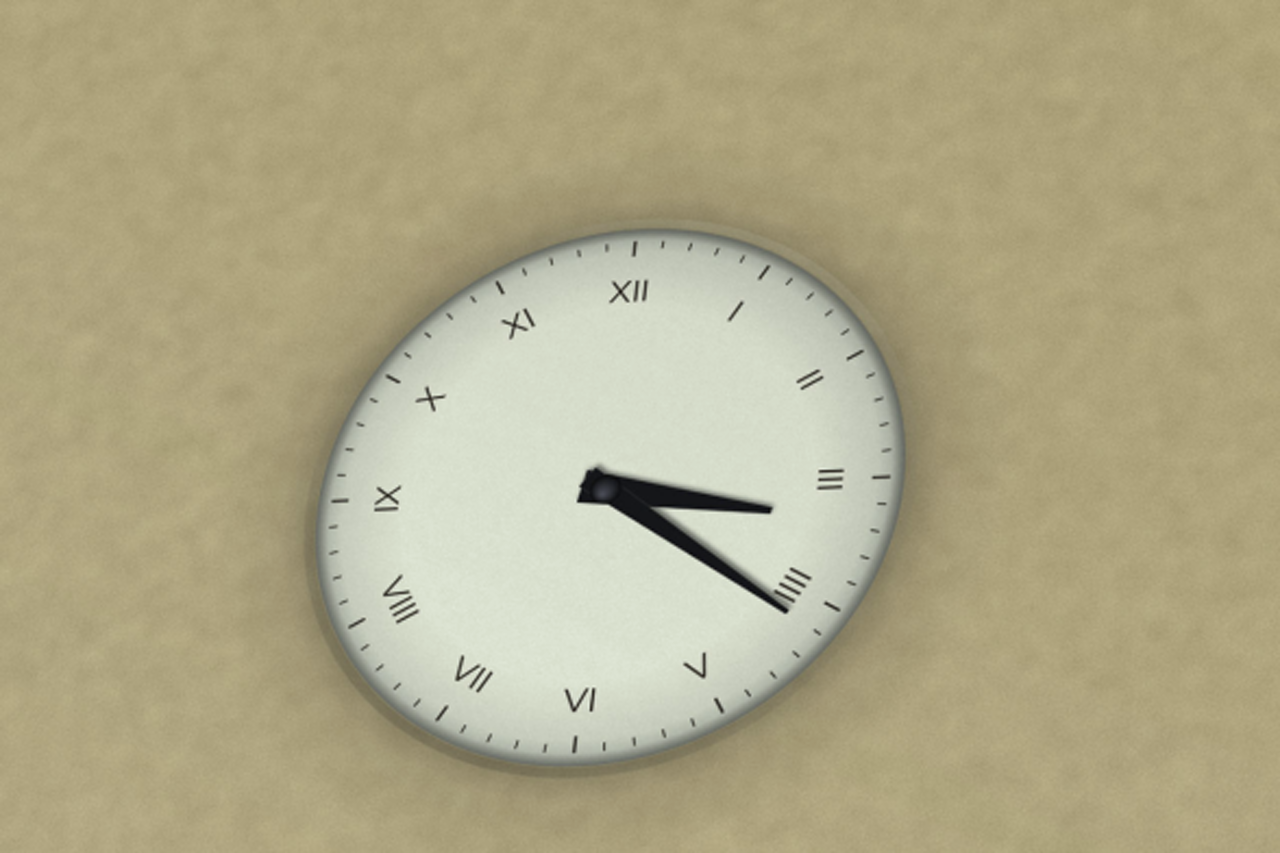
3:21
